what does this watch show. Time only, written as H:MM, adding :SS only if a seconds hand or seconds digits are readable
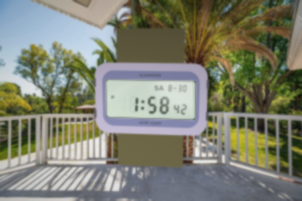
1:58:42
